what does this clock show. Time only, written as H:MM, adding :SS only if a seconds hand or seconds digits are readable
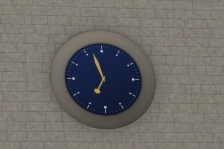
6:57
